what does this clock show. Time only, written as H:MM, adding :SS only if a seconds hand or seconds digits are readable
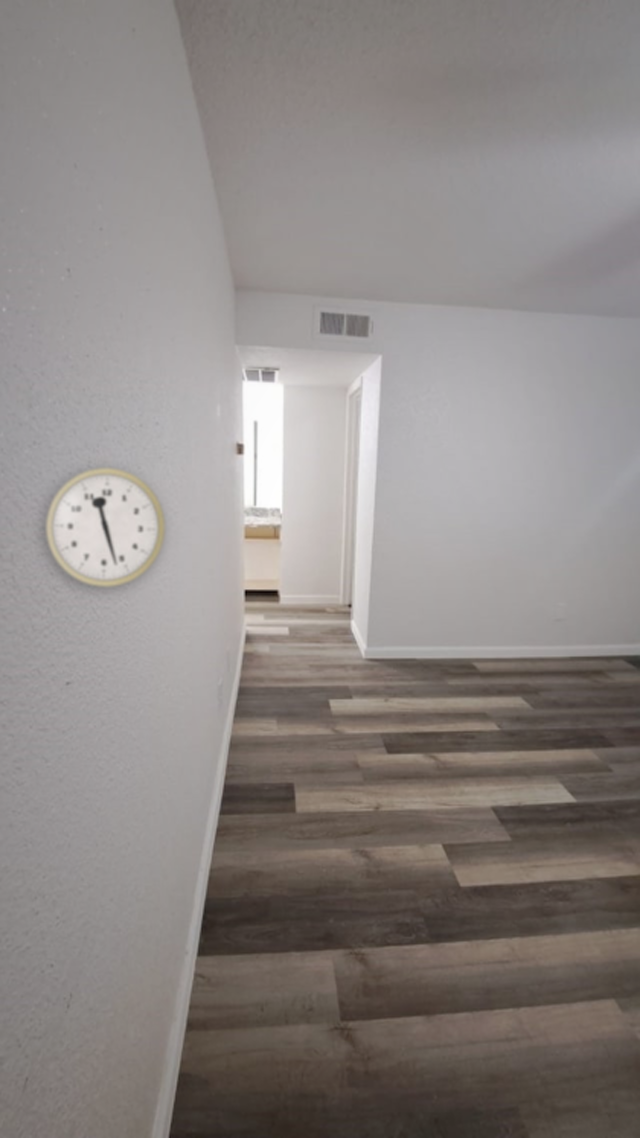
11:27
